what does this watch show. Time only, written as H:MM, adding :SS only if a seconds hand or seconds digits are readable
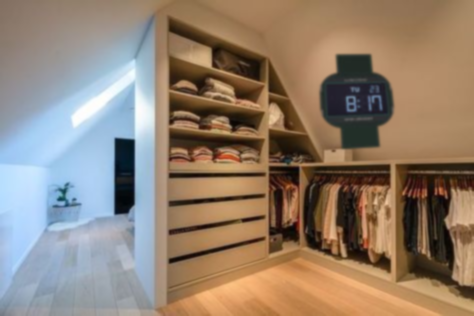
8:17
